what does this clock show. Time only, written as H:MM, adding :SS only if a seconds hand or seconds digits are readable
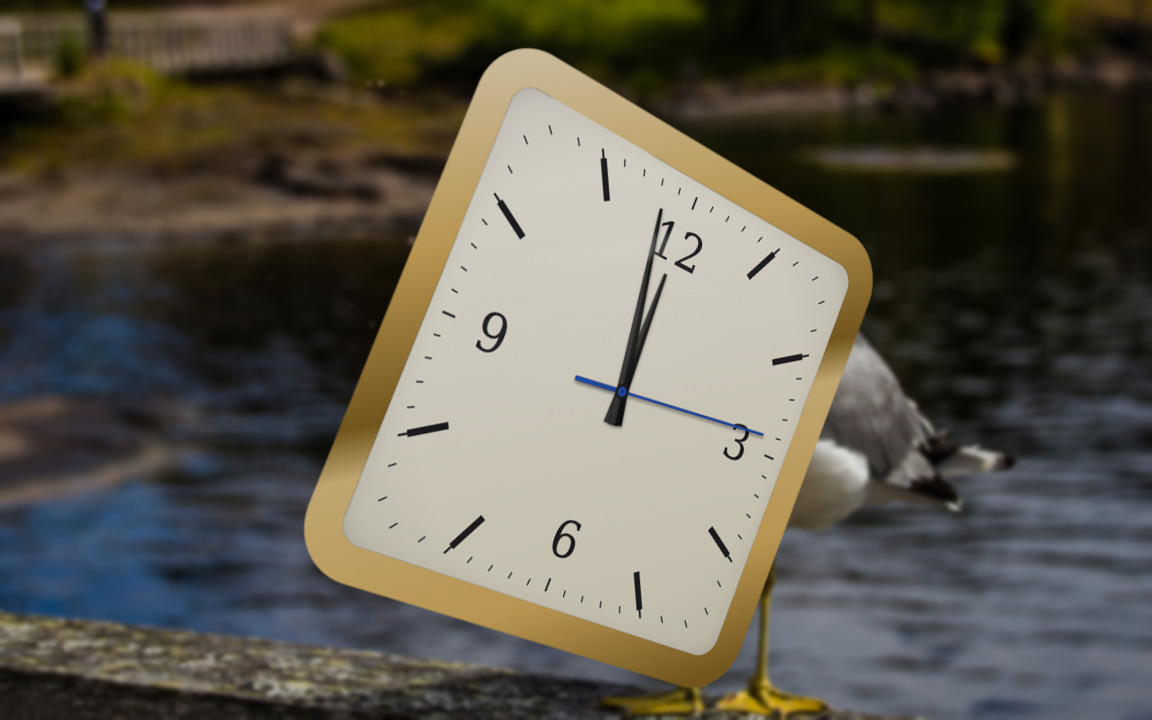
11:58:14
